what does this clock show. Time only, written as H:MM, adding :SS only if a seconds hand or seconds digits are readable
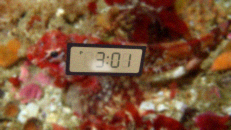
3:01
